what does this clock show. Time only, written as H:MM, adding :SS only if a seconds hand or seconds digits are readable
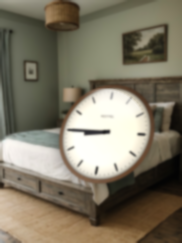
8:45
